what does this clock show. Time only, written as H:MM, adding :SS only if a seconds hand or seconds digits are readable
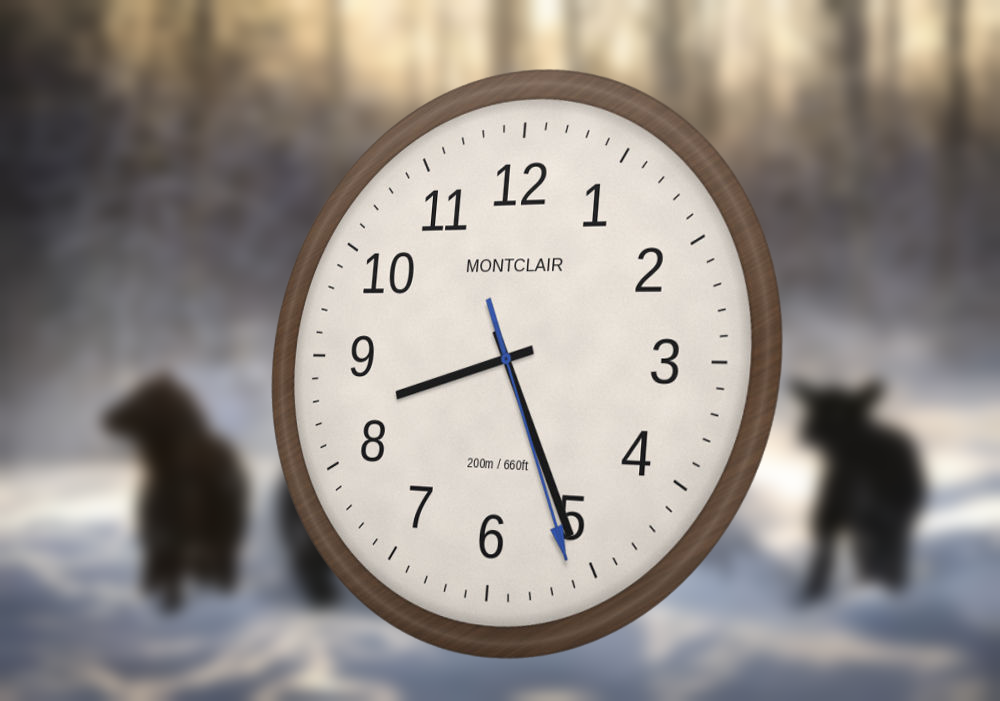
8:25:26
